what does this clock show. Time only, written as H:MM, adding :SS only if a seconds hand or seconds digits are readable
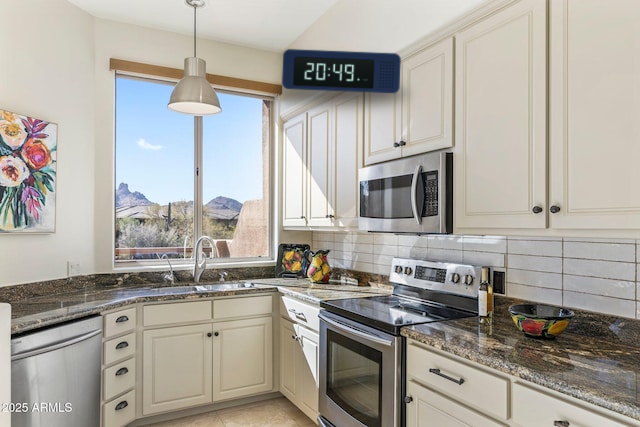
20:49
